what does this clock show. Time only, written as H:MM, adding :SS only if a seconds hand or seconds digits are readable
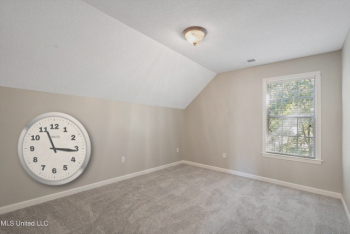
11:16
